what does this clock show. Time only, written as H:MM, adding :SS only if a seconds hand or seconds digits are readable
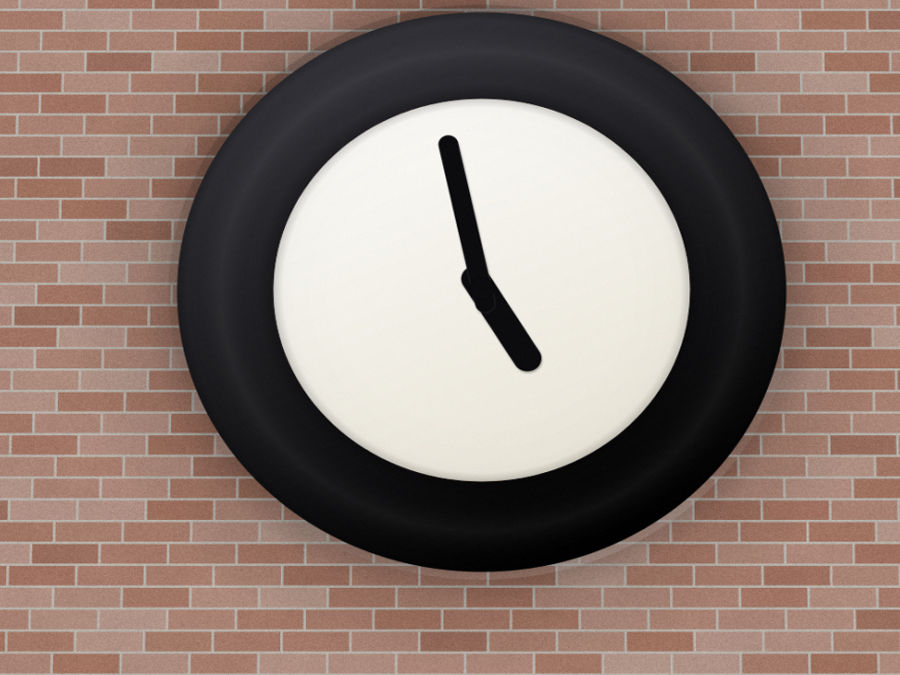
4:58
